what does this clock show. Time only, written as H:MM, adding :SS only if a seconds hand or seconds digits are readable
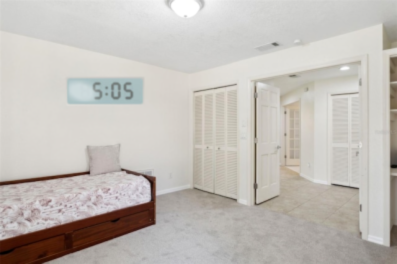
5:05
